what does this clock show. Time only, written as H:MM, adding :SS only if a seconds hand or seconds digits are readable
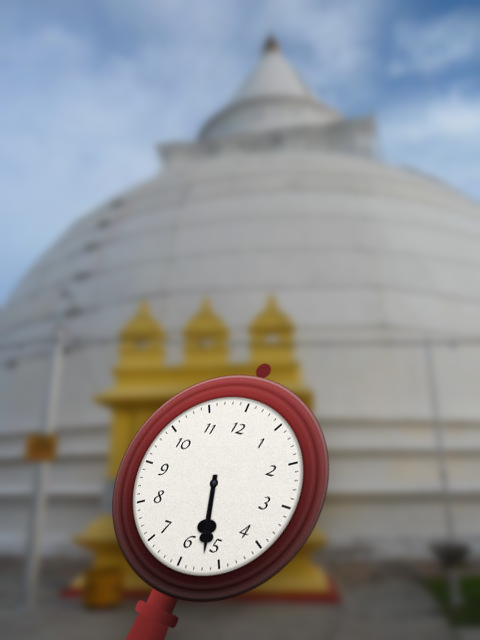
5:27
